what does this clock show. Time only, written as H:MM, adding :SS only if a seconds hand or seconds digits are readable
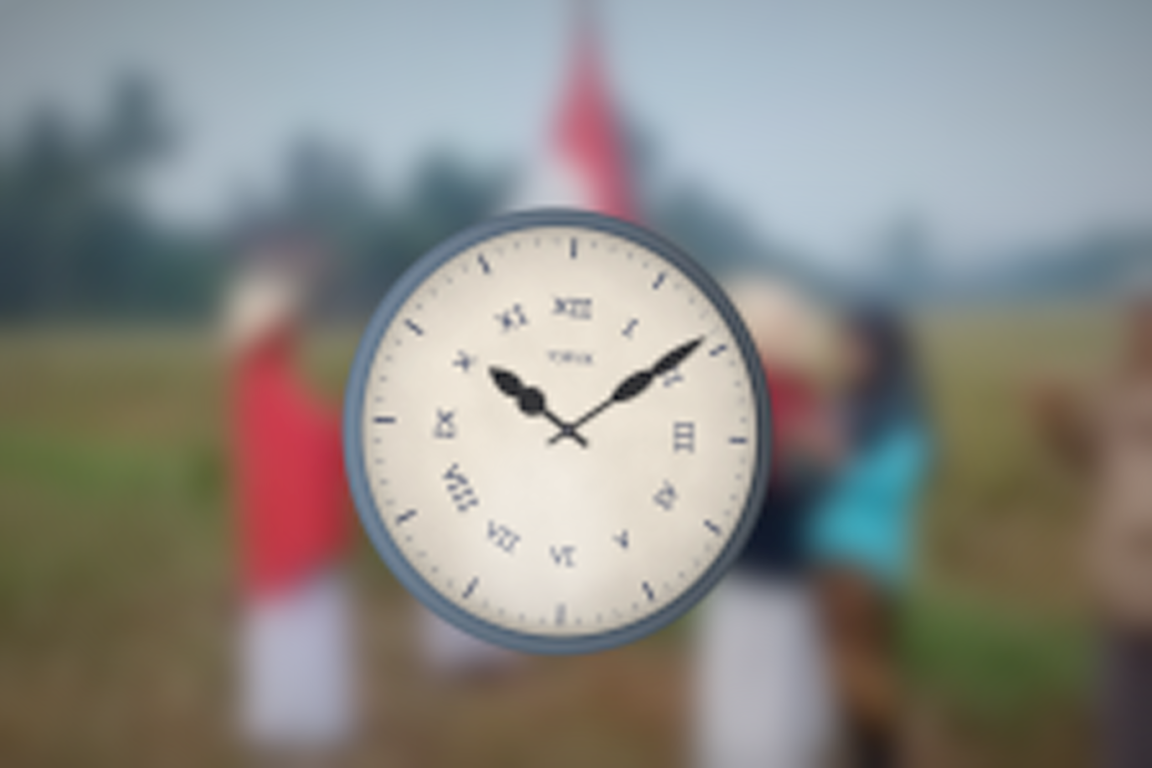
10:09
